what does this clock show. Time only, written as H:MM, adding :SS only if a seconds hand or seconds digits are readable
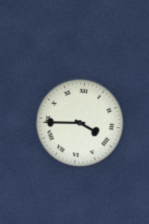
3:44
